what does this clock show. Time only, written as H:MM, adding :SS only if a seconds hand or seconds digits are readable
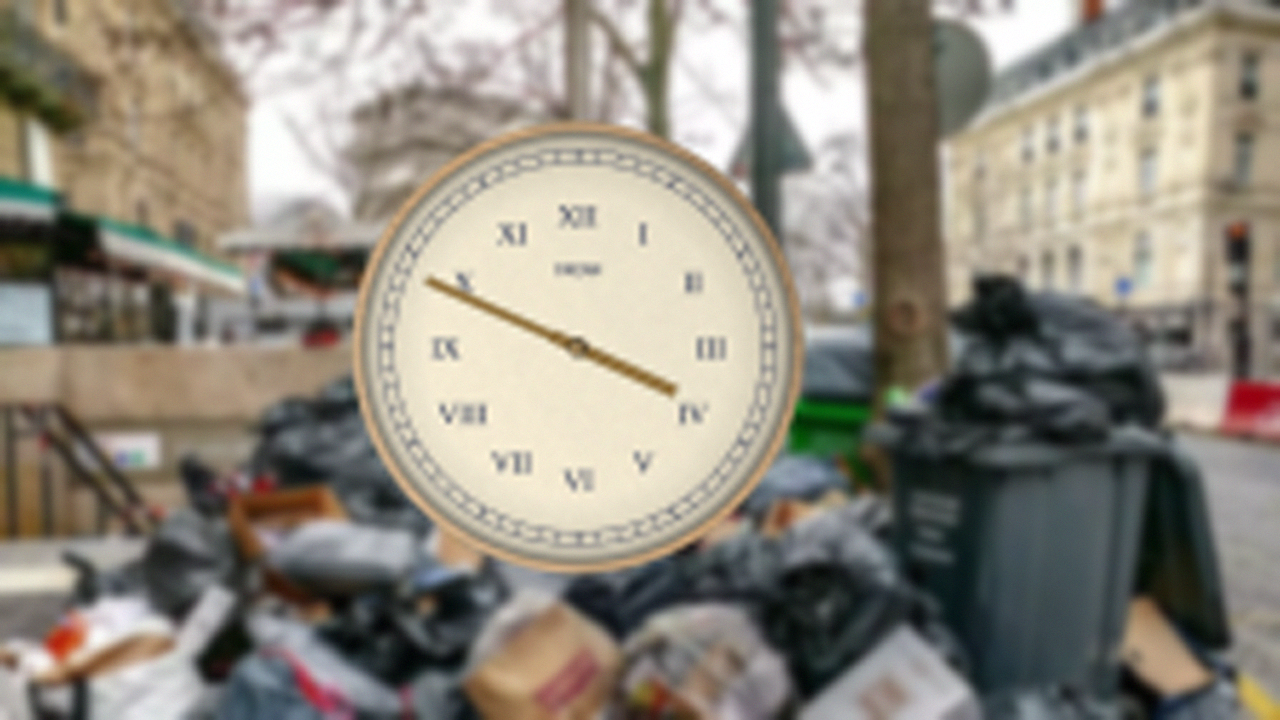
3:49
